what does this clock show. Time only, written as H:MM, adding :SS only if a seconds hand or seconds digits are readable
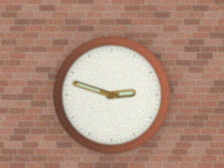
2:48
